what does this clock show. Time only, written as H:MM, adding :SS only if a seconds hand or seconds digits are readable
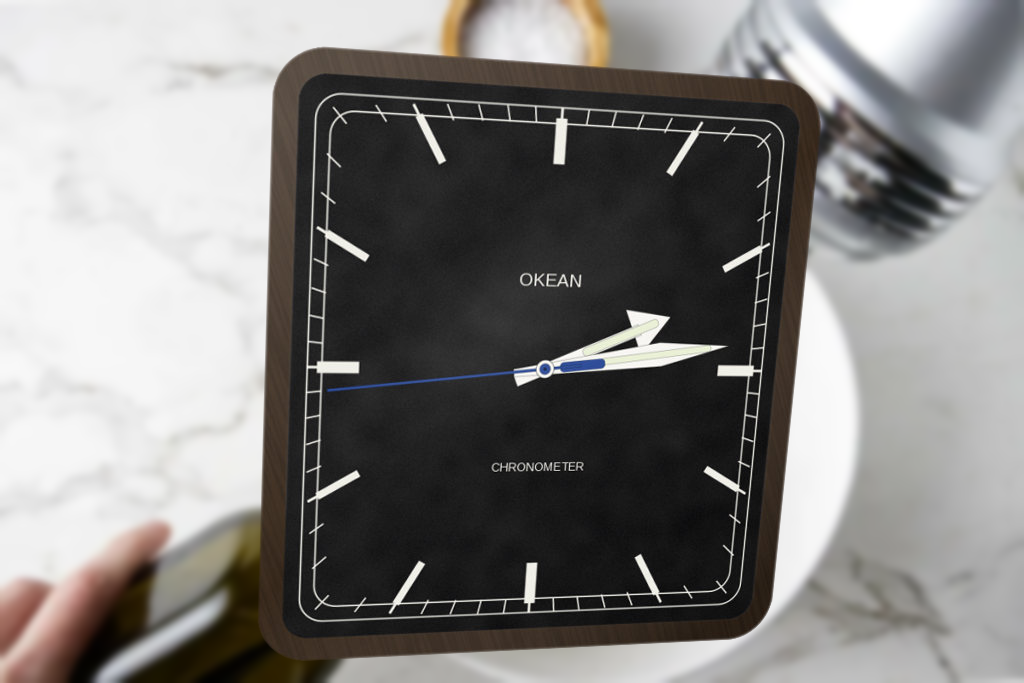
2:13:44
